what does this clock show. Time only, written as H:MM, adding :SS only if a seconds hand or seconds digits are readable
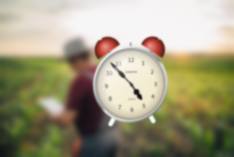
4:53
